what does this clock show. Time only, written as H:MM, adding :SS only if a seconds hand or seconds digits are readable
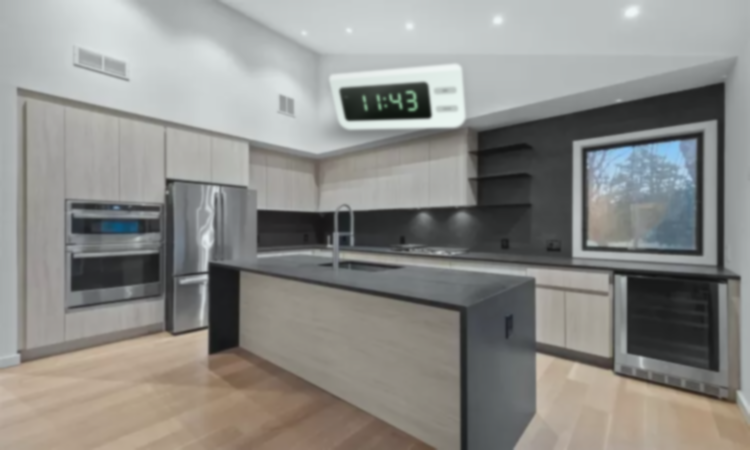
11:43
